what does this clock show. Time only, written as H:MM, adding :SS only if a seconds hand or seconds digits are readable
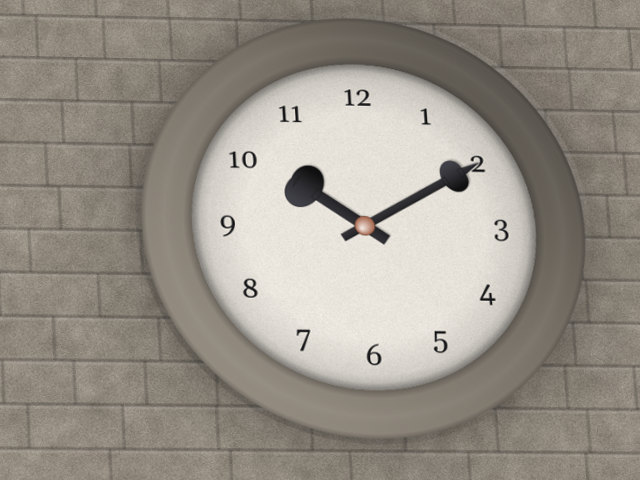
10:10
